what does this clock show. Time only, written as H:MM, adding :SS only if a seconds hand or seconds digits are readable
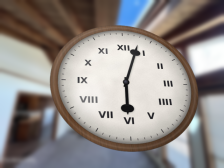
6:03
